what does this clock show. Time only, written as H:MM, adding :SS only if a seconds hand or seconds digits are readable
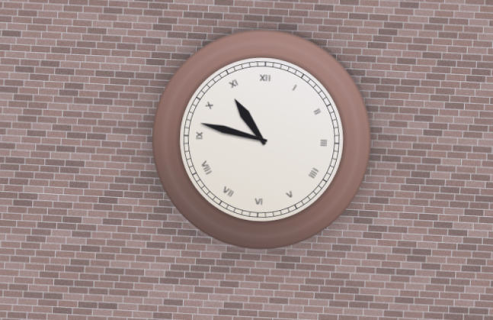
10:47
